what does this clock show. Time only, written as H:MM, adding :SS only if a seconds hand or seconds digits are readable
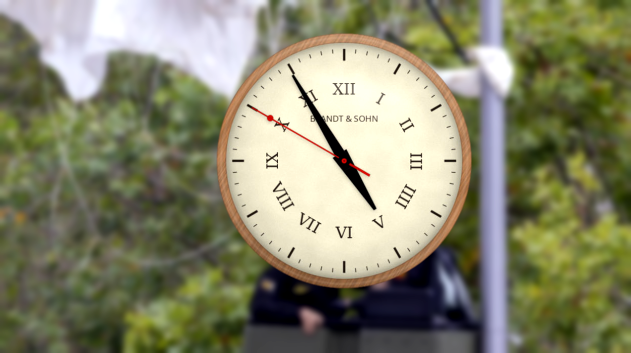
4:54:50
